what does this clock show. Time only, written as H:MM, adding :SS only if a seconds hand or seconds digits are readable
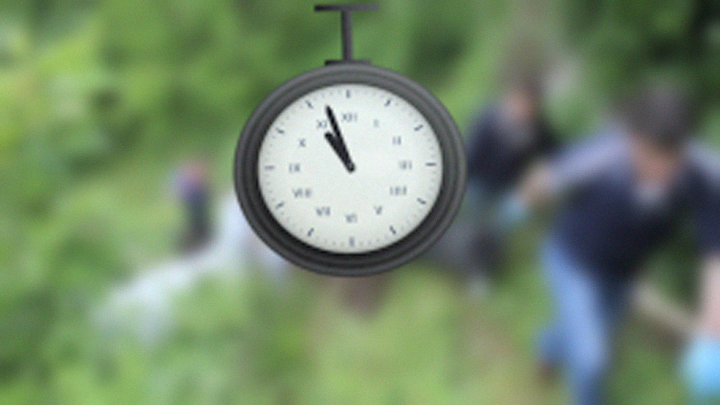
10:57
